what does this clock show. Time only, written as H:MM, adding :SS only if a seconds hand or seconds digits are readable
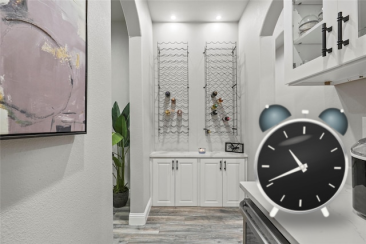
10:41
